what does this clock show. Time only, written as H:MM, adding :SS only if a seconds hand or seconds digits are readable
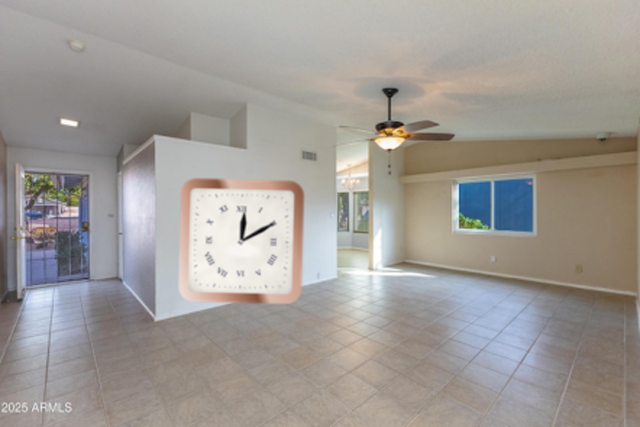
12:10
